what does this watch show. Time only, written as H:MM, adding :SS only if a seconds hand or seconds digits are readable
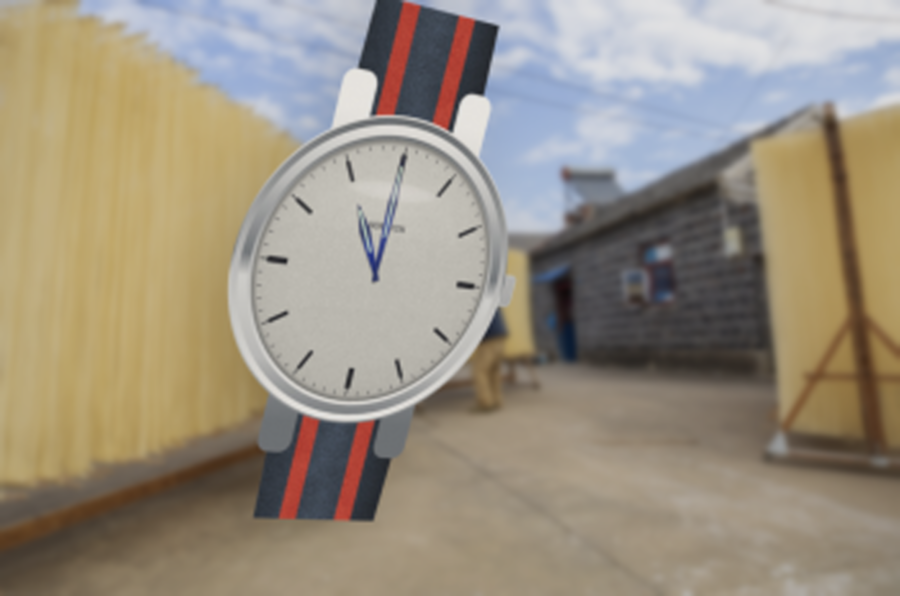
11:00
